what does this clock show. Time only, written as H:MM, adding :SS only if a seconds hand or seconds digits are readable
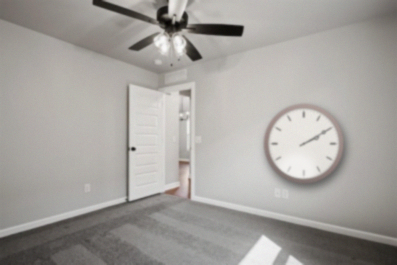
2:10
